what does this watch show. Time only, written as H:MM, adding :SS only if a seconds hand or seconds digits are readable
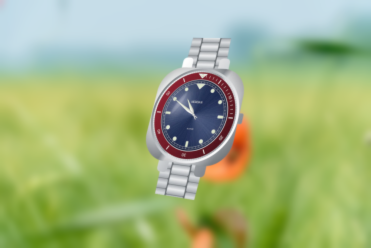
10:50
